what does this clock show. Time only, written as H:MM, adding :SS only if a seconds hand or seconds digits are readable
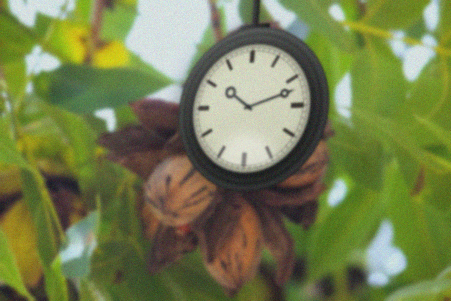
10:12
